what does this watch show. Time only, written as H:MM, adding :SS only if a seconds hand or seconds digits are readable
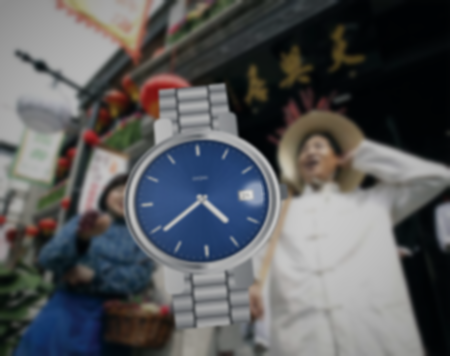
4:39
